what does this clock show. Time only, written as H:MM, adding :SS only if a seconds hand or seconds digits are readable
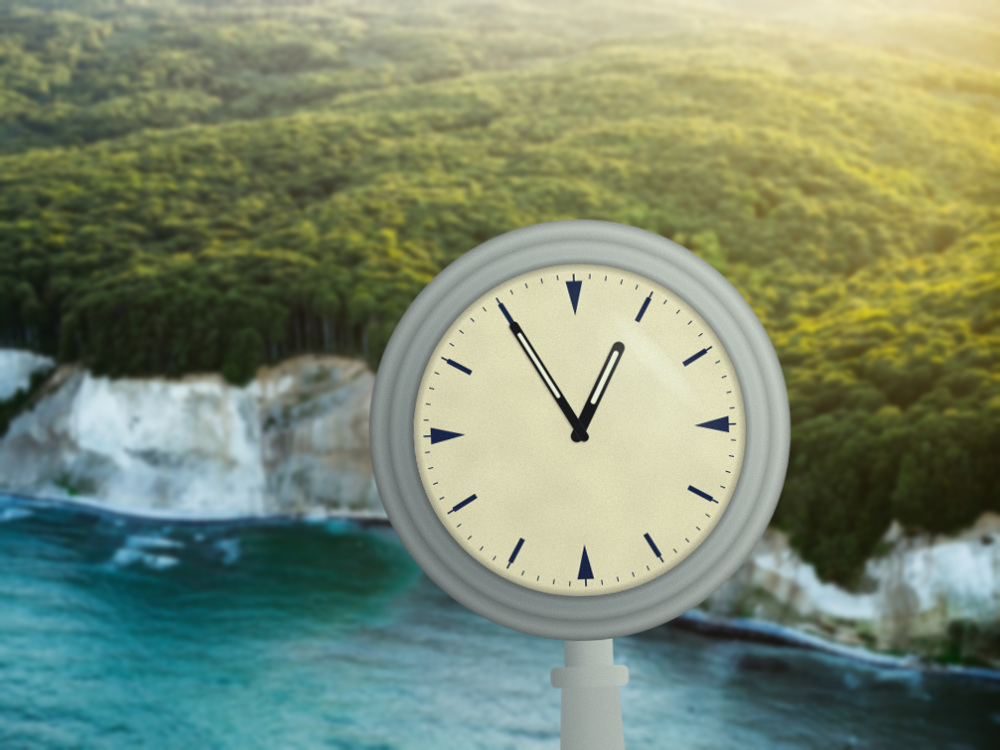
12:55
